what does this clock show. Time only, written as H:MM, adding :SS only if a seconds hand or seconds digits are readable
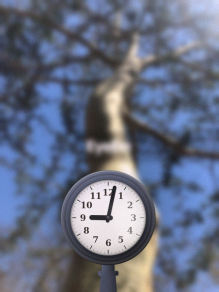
9:02
